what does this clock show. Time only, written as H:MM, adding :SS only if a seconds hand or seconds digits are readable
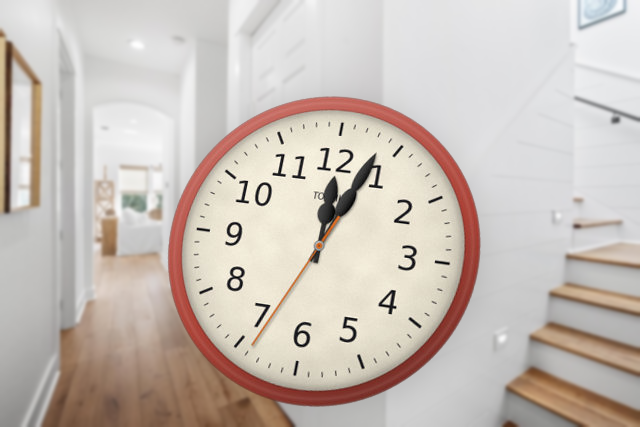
12:03:34
